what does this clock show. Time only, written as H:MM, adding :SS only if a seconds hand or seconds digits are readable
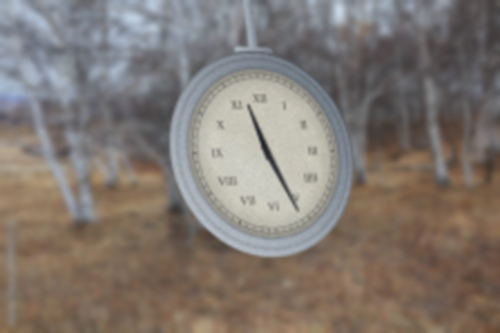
11:26
